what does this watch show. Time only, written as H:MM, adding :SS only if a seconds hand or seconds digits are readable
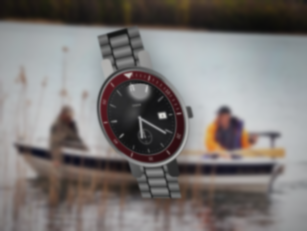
6:21
